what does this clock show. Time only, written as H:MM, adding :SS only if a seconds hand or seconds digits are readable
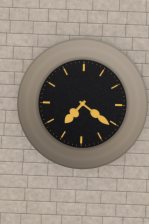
7:21
